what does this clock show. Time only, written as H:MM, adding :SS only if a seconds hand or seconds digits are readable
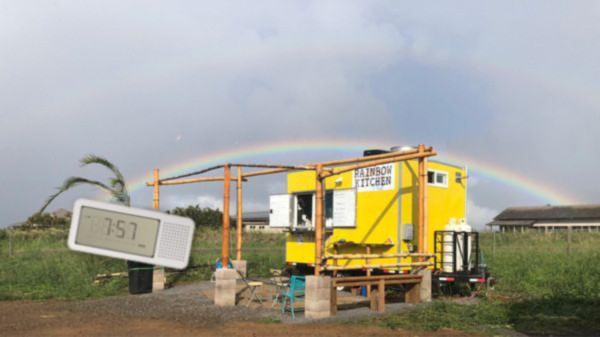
7:57
